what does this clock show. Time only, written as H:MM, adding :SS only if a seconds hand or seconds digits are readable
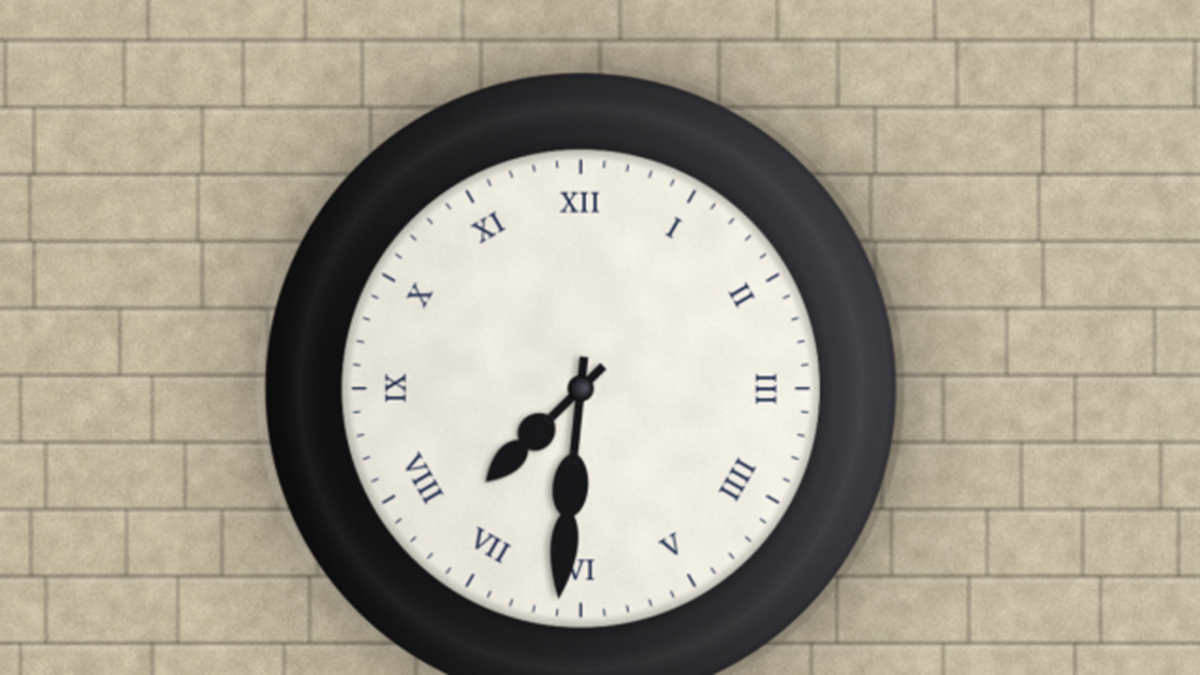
7:31
